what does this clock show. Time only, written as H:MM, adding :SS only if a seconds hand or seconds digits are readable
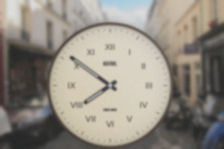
7:51
